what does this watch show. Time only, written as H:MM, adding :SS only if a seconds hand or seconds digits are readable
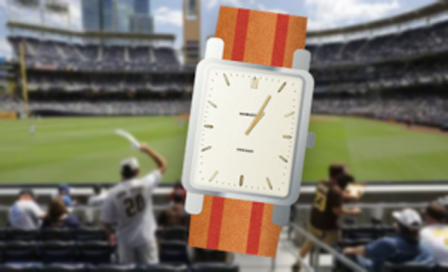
1:04
